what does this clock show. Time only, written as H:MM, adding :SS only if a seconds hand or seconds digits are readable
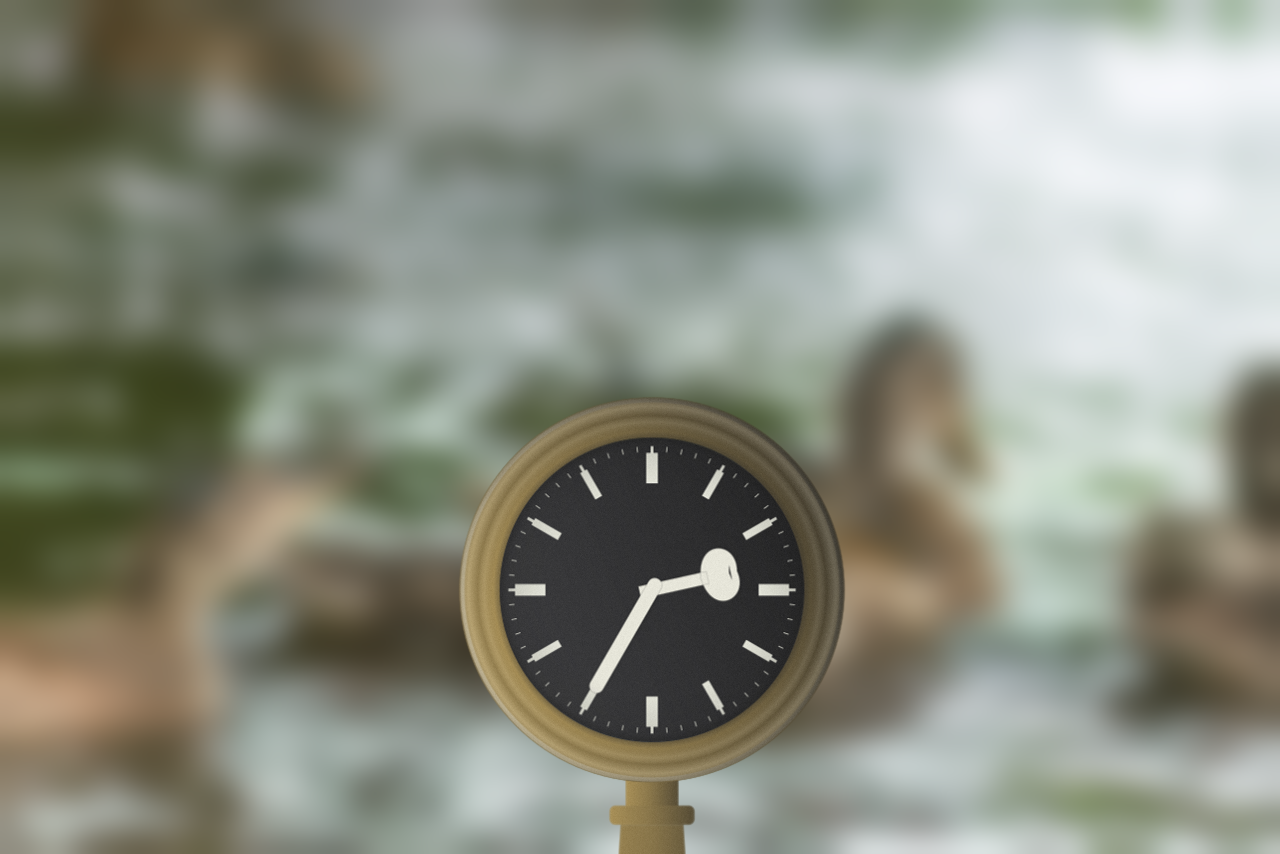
2:35
